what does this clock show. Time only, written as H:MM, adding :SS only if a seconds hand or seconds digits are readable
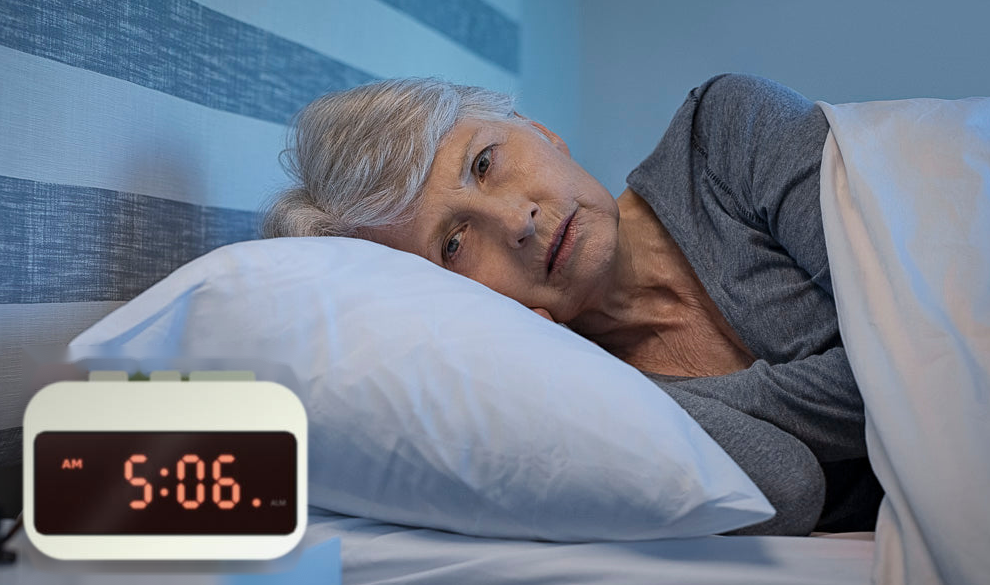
5:06
